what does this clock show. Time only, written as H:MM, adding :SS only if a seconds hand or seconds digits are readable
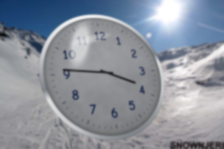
3:46
